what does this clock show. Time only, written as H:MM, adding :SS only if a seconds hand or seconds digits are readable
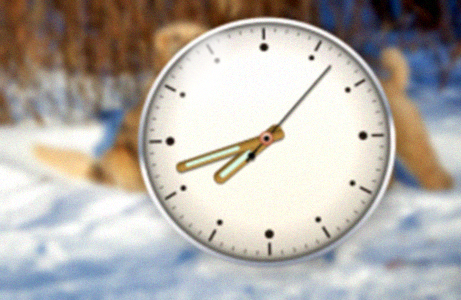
7:42:07
